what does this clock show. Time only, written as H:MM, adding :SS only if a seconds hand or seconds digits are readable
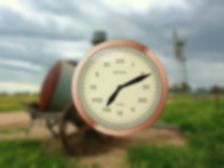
7:11
